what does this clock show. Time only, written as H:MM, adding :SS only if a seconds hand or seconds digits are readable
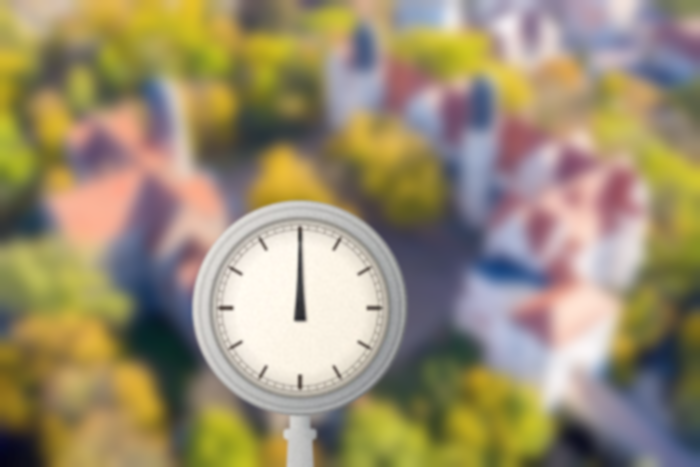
12:00
